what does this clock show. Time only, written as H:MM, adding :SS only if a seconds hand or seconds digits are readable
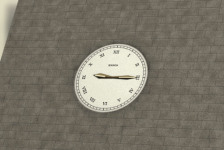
9:15
